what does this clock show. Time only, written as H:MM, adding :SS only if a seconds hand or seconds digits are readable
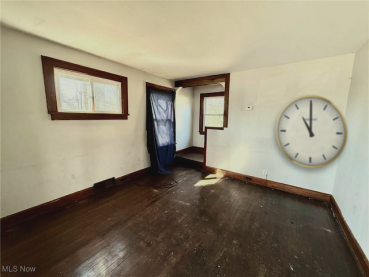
11:00
